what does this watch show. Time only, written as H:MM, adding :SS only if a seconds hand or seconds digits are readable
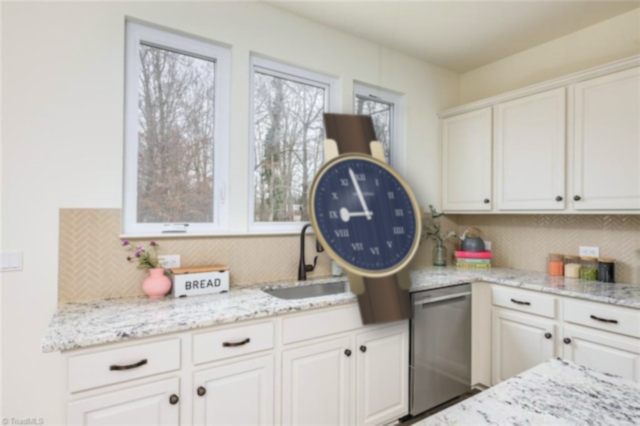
8:58
